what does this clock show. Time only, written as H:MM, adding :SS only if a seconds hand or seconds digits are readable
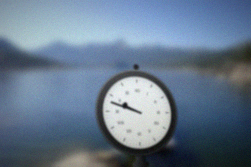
9:48
